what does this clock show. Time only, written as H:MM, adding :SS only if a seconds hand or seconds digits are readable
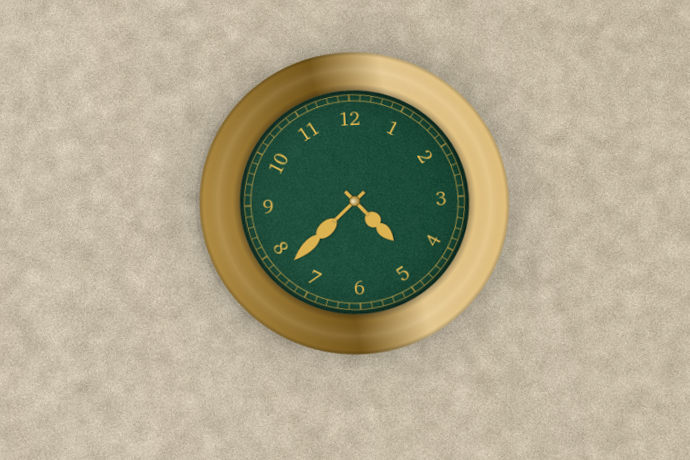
4:38
